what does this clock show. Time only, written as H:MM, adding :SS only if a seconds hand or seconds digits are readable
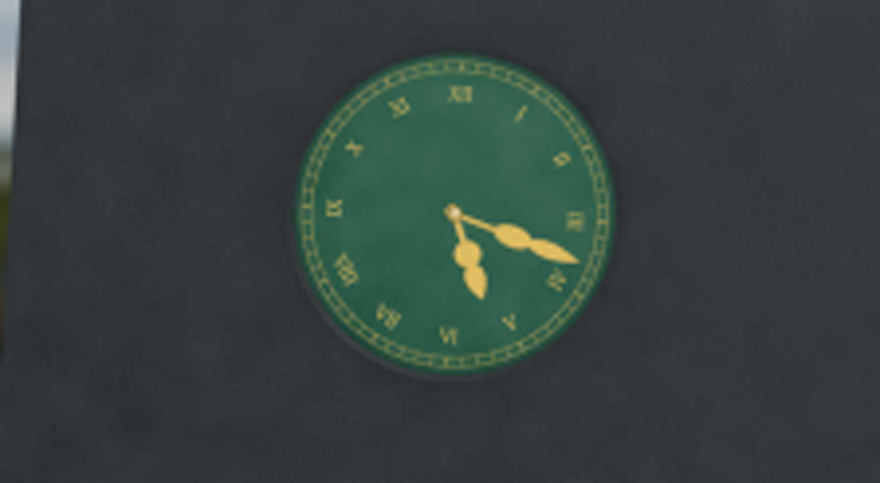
5:18
